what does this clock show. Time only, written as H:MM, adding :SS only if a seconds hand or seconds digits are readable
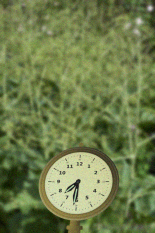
7:31
